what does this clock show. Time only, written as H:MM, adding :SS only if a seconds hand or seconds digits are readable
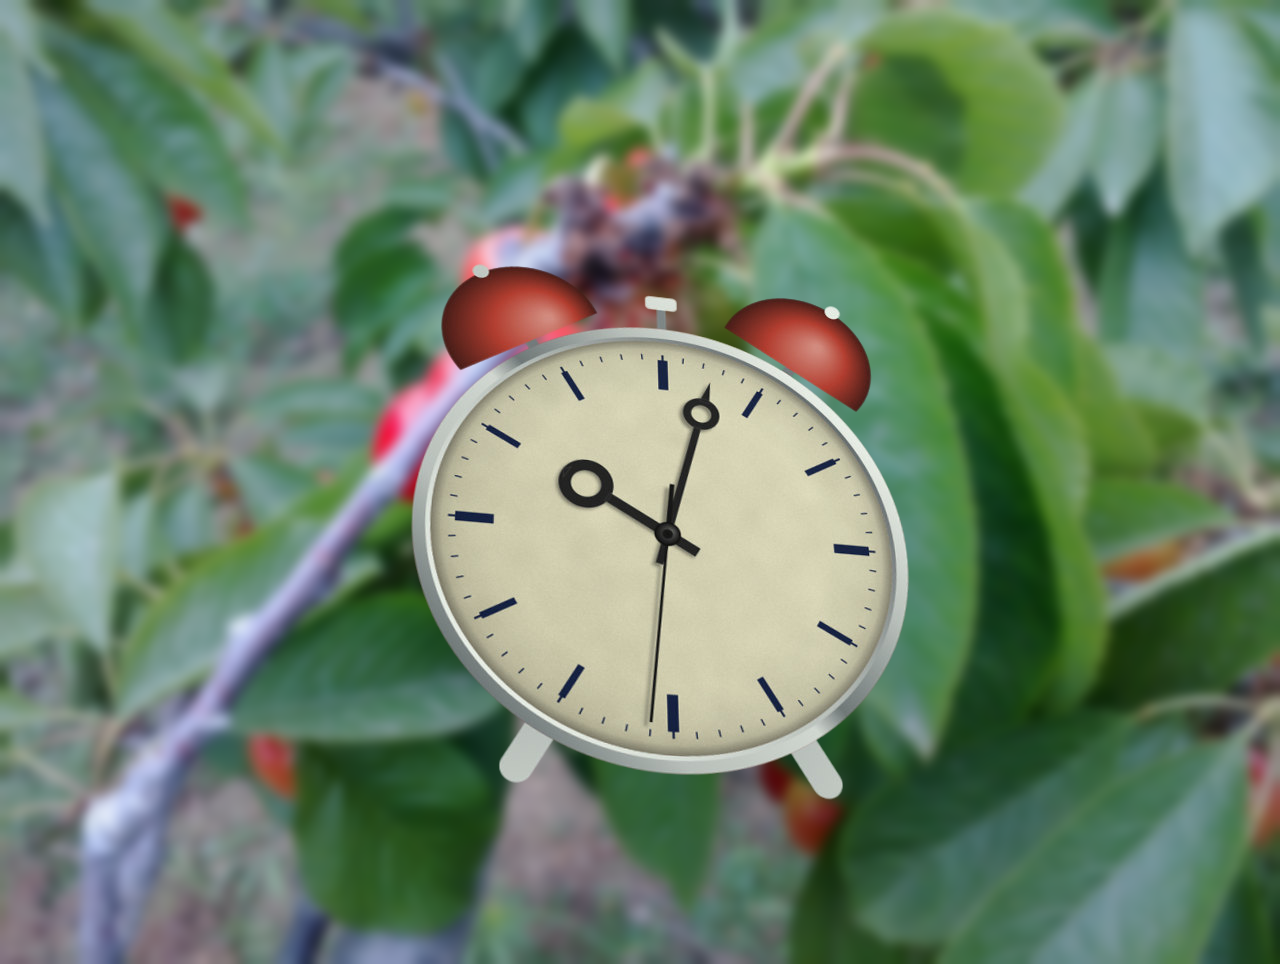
10:02:31
